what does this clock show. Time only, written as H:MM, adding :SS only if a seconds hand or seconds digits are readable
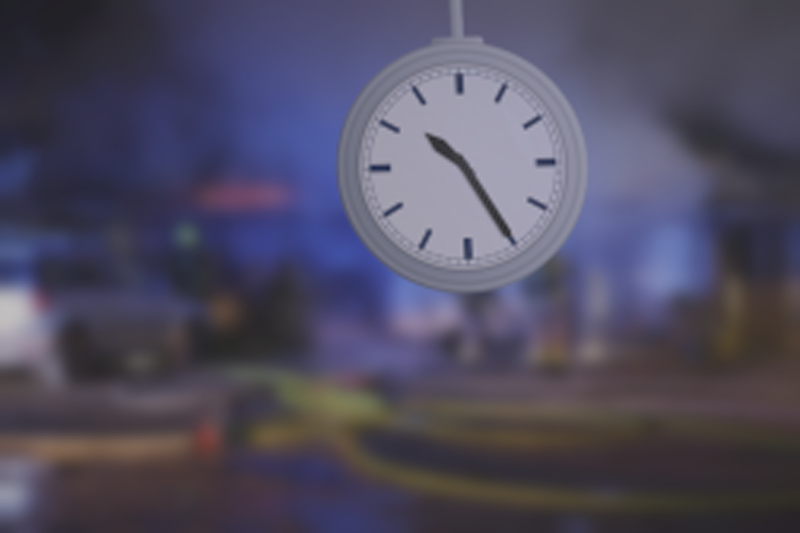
10:25
